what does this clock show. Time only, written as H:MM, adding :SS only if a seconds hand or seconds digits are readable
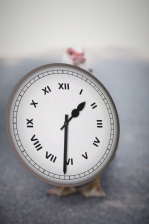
1:31
